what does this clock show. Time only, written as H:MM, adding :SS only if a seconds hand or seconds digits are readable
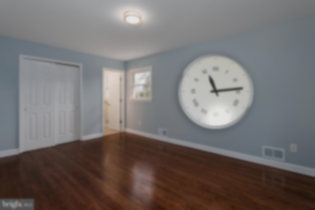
11:14
